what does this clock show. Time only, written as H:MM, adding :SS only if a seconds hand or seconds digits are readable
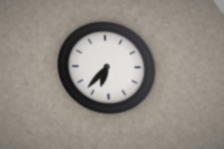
6:37
